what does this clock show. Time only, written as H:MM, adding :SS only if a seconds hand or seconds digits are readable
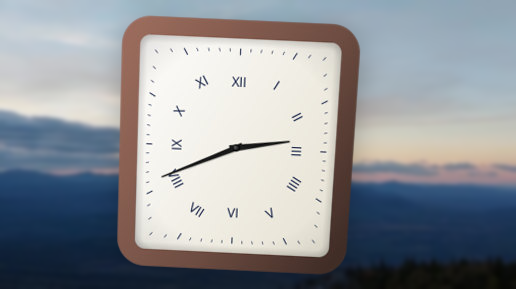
2:41
